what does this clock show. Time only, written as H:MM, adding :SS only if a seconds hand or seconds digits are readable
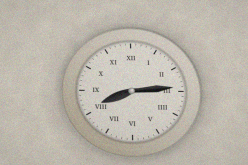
8:14
